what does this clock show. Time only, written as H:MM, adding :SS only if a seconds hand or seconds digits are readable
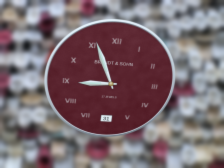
8:56
